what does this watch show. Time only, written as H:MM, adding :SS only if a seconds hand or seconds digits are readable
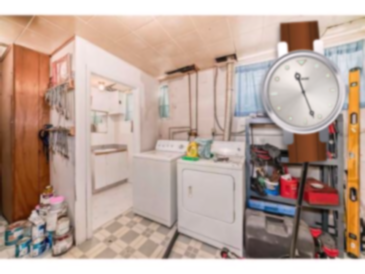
11:27
